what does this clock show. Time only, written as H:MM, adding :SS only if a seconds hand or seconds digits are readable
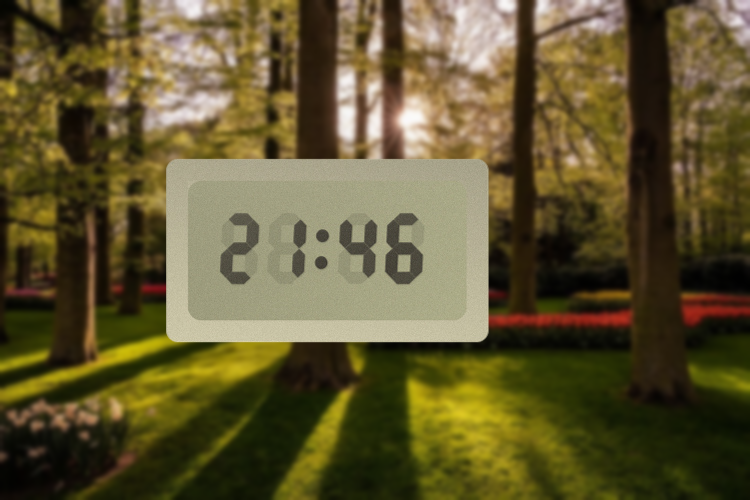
21:46
